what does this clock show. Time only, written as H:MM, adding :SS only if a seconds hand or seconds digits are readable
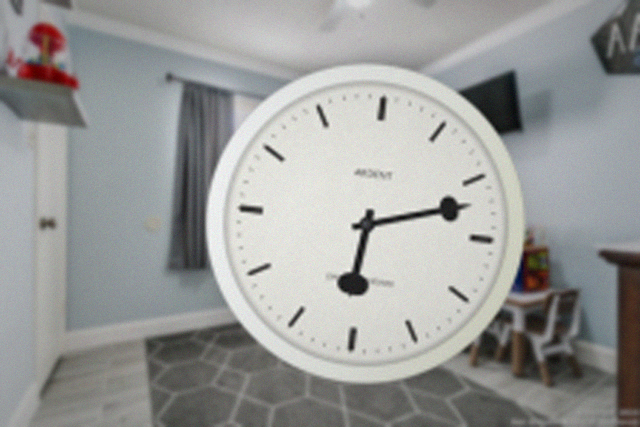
6:12
